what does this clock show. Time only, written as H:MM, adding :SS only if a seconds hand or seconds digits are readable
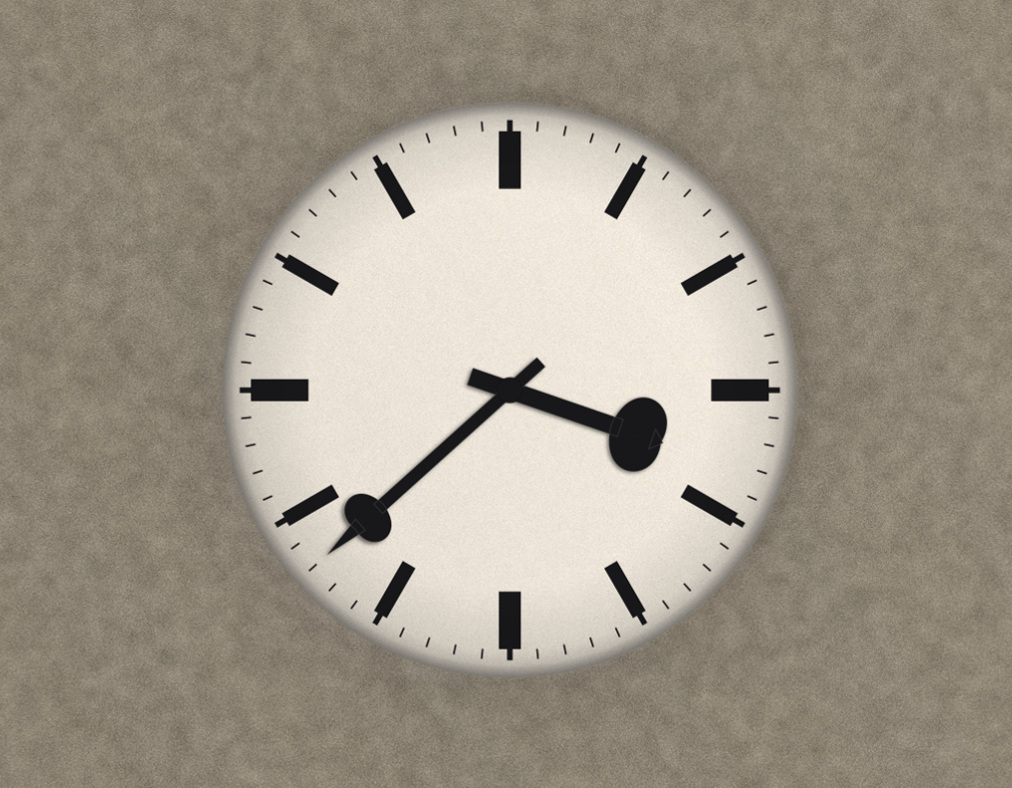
3:38
